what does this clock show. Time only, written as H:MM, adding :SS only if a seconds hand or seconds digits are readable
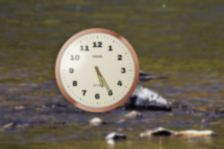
5:25
